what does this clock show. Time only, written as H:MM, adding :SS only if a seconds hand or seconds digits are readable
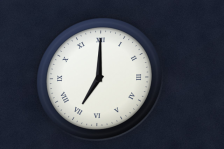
7:00
